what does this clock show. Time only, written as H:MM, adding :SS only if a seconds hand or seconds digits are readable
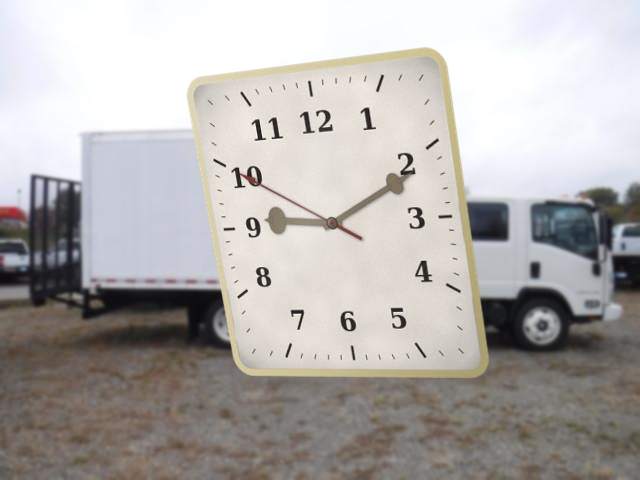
9:10:50
